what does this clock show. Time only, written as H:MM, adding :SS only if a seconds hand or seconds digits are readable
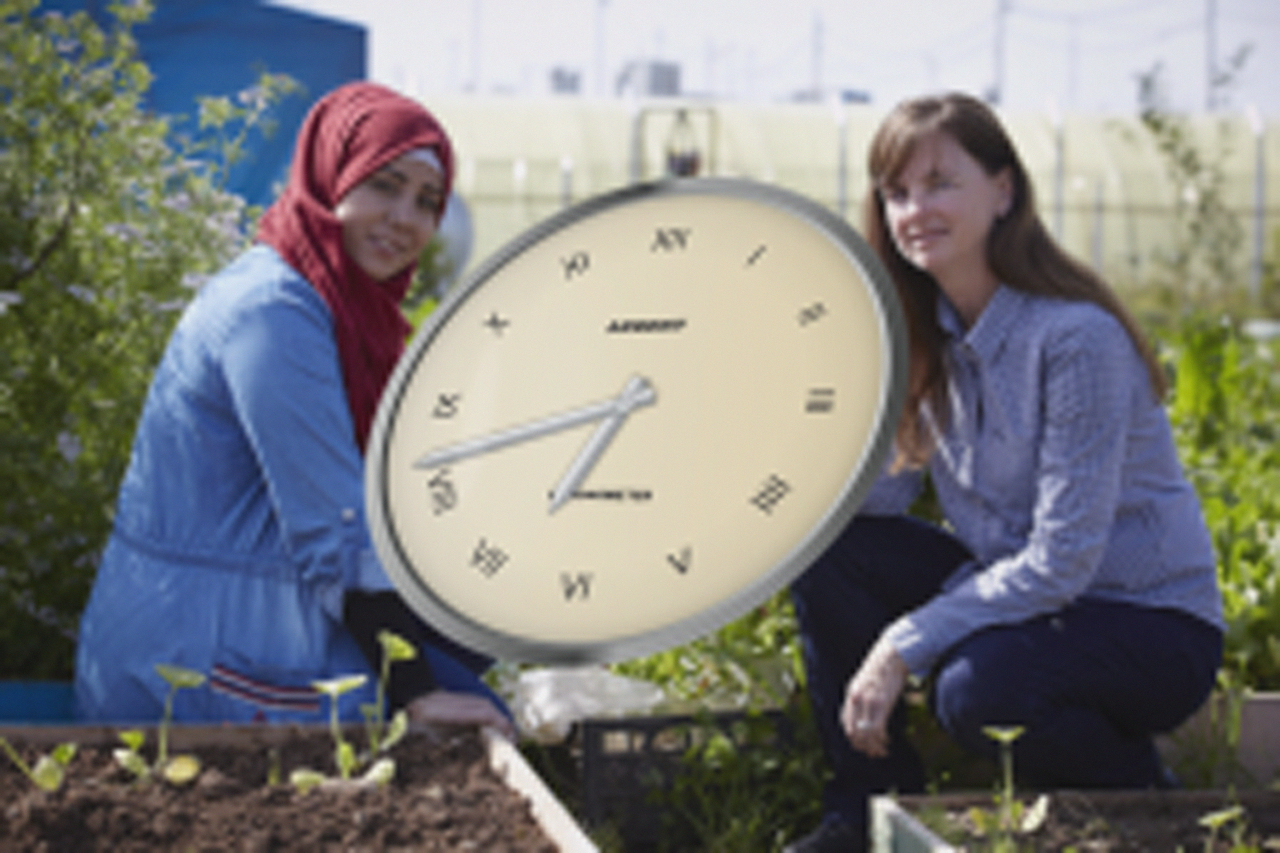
6:42
